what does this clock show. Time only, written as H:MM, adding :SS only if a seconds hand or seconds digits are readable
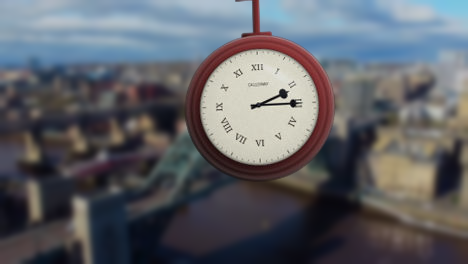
2:15
